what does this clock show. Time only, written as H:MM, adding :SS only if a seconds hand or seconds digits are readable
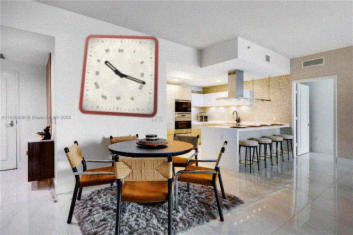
10:18
